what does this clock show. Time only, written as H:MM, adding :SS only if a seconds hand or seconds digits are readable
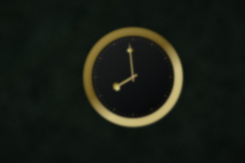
7:59
